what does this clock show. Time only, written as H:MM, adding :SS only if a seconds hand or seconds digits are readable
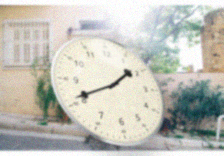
1:41
